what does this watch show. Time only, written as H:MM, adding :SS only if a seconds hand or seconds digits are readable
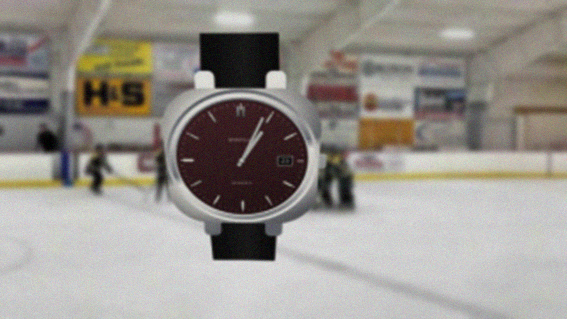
1:04
